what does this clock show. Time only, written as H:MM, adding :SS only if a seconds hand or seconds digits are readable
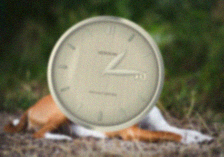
1:14
